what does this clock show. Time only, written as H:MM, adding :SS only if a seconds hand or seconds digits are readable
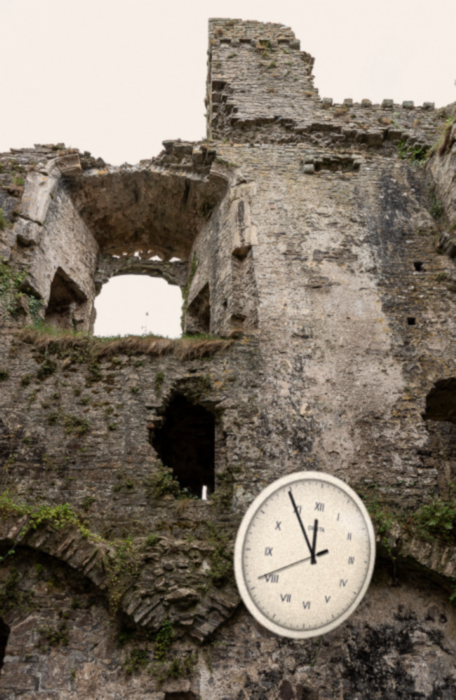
11:54:41
